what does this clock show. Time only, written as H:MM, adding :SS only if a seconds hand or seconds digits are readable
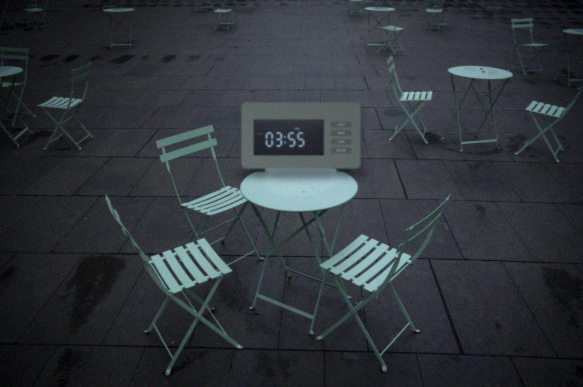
3:55
